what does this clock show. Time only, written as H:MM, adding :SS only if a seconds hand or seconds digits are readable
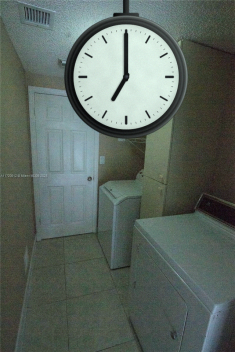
7:00
